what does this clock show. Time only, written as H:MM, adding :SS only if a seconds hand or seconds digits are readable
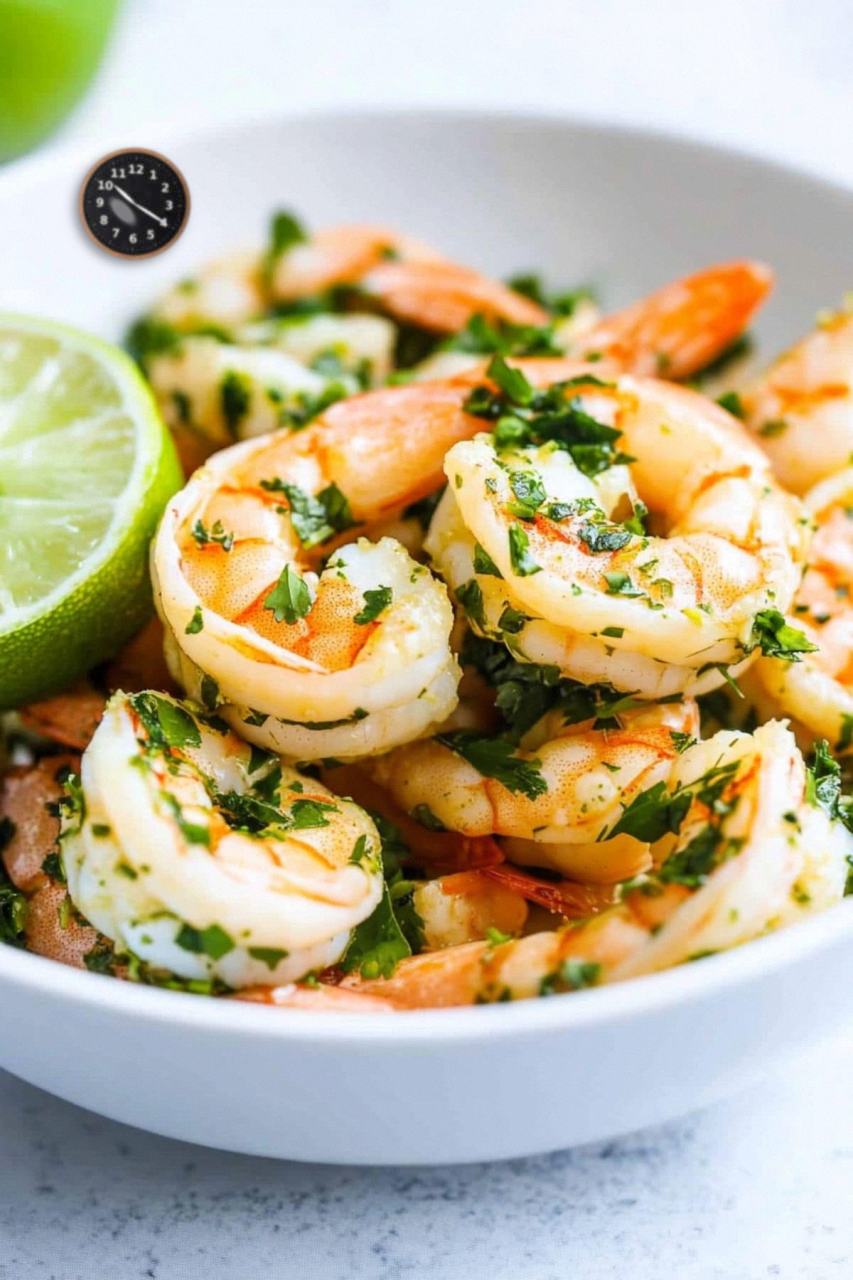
10:20
